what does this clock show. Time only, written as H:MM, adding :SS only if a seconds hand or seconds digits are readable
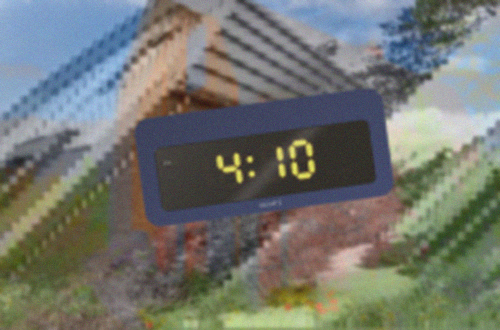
4:10
